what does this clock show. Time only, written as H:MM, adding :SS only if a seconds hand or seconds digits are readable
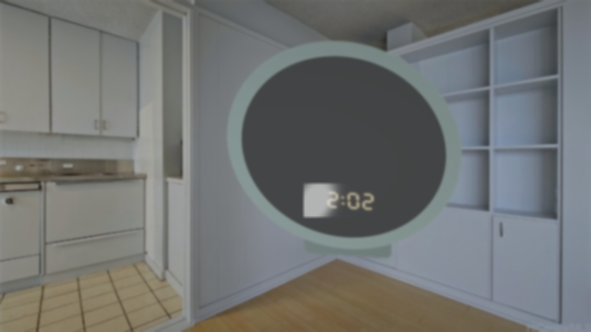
2:02
